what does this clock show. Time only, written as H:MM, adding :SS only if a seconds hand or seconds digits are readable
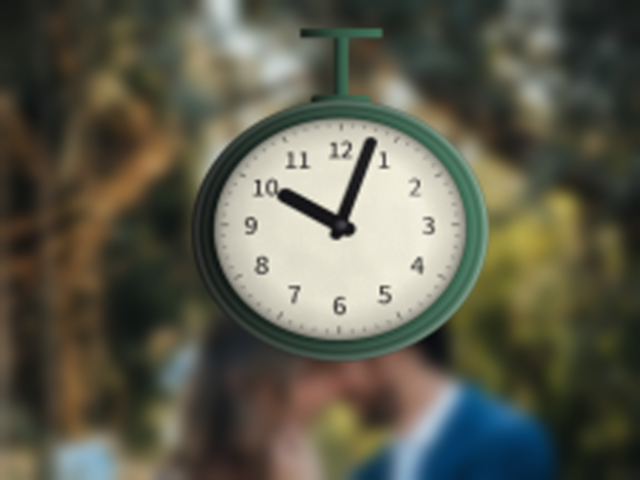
10:03
